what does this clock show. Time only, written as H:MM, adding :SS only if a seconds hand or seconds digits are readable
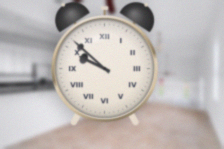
9:52
